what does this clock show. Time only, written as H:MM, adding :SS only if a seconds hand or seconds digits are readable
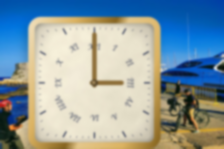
3:00
